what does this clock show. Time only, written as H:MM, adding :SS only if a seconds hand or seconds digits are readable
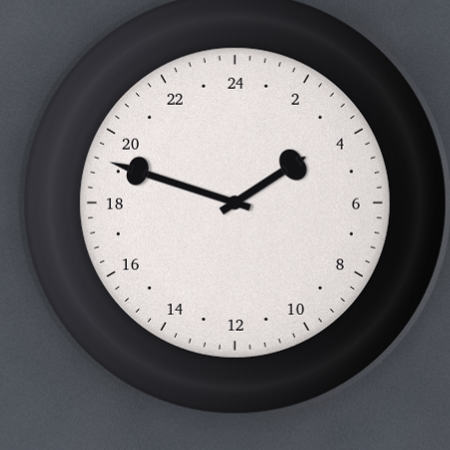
3:48
